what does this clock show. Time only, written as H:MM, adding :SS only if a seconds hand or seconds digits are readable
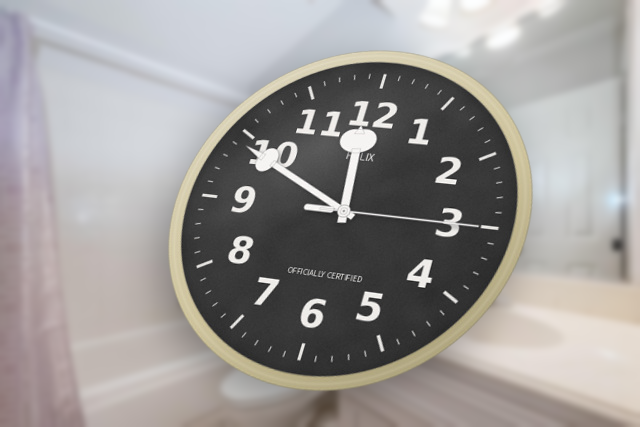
11:49:15
